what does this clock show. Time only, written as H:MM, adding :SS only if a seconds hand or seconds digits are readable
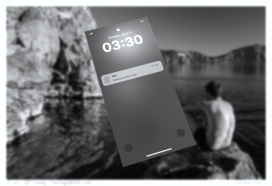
3:30
